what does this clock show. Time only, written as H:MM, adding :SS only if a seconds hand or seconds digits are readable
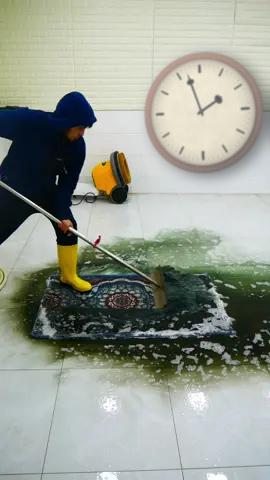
1:57
